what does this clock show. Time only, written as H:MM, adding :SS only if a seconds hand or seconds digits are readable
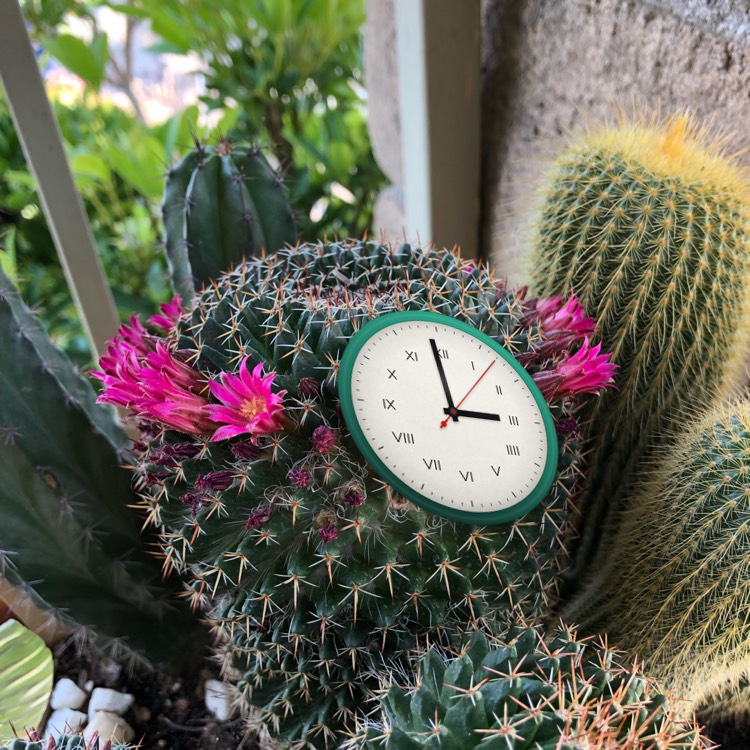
2:59:07
